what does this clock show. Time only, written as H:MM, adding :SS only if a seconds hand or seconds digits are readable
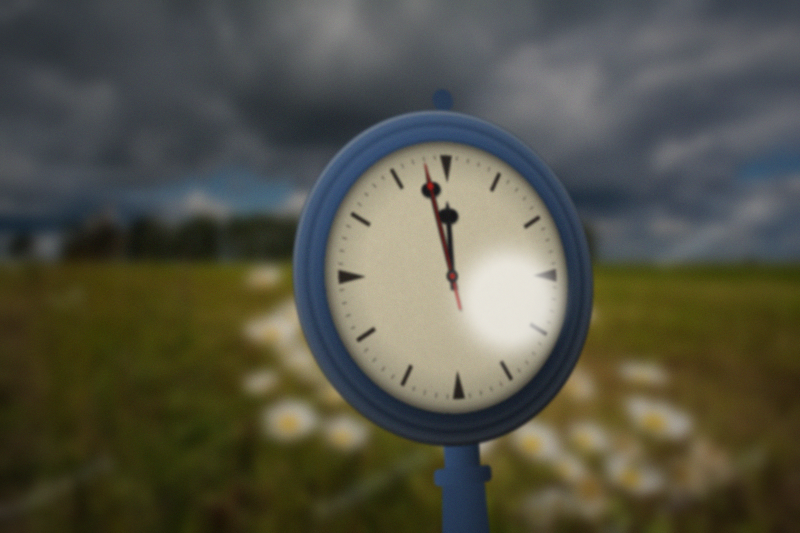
11:57:58
